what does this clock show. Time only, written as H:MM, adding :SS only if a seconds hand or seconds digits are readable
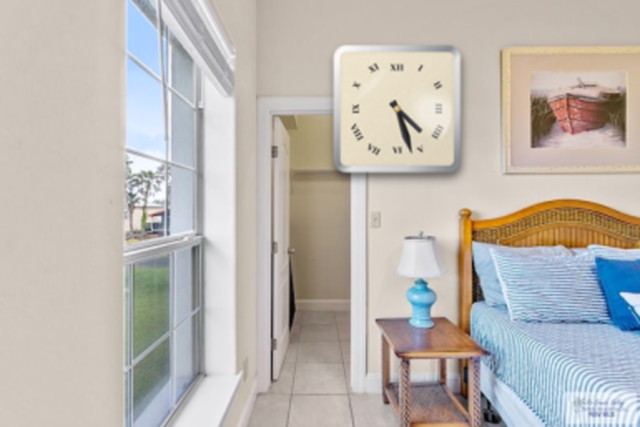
4:27
